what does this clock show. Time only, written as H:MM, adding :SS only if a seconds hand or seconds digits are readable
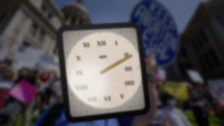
2:11
